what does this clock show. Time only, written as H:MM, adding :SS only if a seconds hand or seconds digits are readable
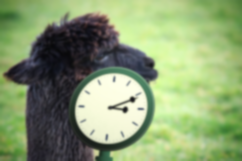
3:11
